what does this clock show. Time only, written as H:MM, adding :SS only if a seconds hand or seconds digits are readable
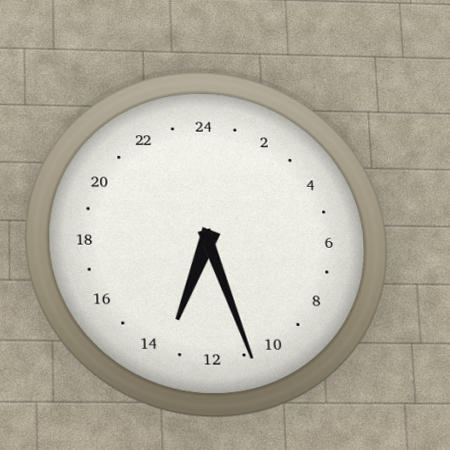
13:27
